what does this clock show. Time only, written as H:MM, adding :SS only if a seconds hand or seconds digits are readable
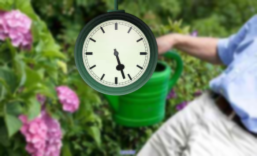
5:27
